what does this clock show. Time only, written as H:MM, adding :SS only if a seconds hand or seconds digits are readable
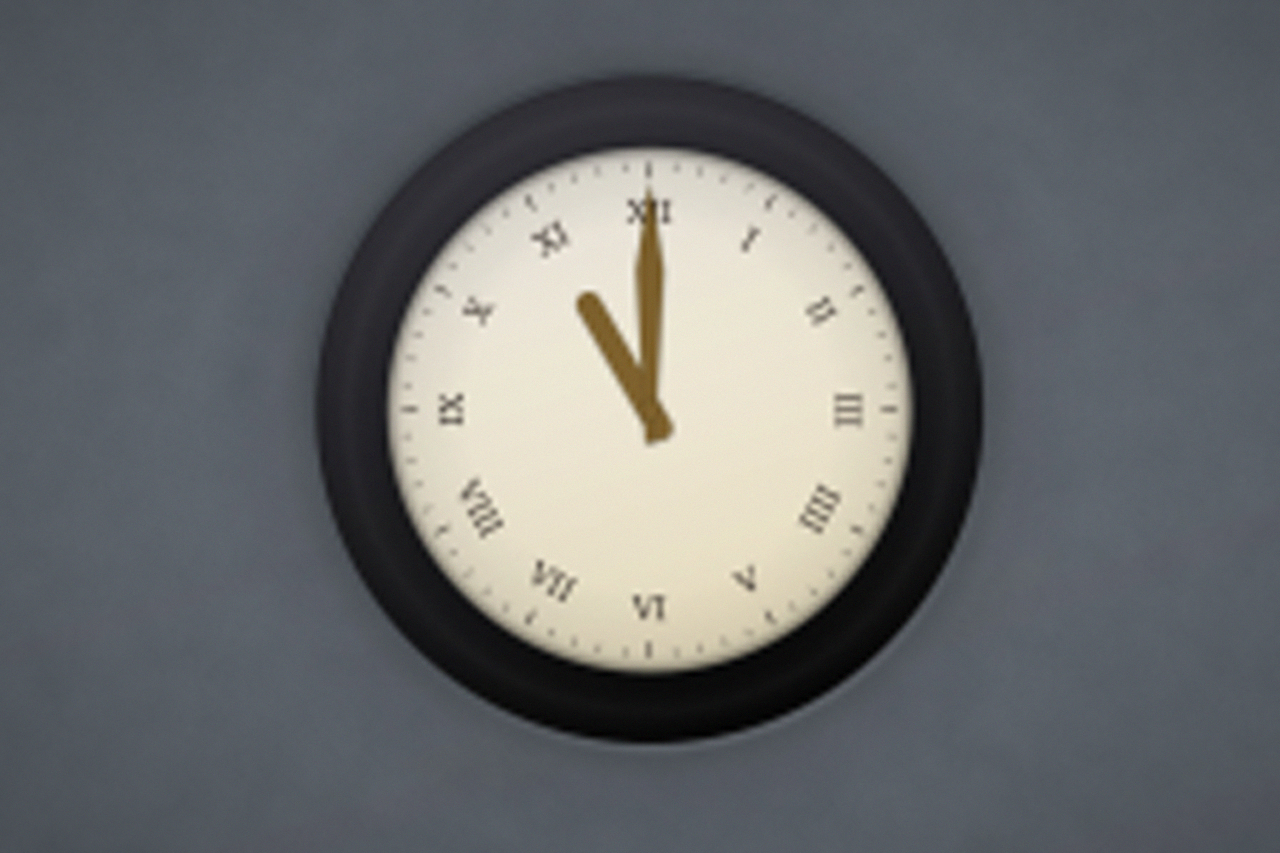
11:00
